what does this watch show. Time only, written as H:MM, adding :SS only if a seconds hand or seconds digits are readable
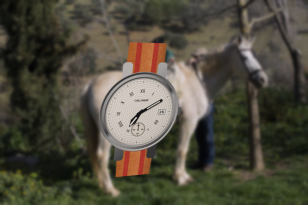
7:10
